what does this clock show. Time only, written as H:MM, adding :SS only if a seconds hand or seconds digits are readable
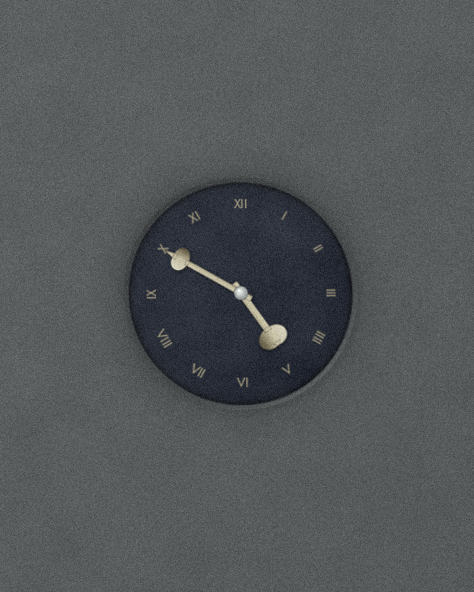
4:50
